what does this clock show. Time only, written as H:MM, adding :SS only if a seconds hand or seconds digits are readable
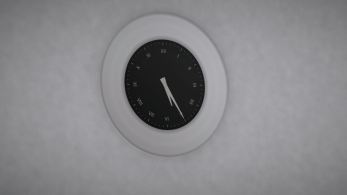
5:25
